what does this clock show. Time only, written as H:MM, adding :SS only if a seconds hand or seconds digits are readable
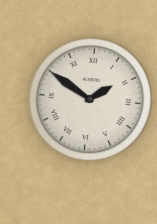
1:50
